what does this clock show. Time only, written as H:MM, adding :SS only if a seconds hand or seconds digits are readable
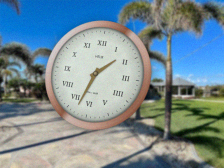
1:33
